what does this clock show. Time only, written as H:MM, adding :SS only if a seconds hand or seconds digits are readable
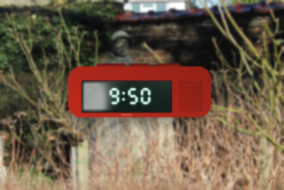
9:50
